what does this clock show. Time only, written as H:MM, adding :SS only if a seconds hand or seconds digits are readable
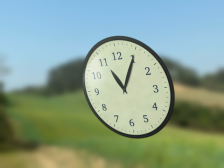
11:05
